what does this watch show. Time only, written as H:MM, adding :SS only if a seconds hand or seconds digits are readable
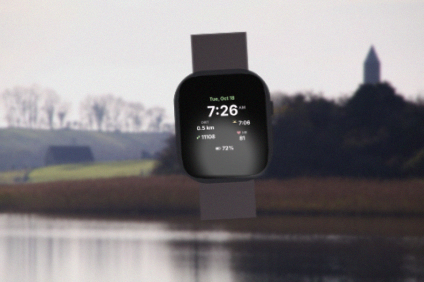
7:26
